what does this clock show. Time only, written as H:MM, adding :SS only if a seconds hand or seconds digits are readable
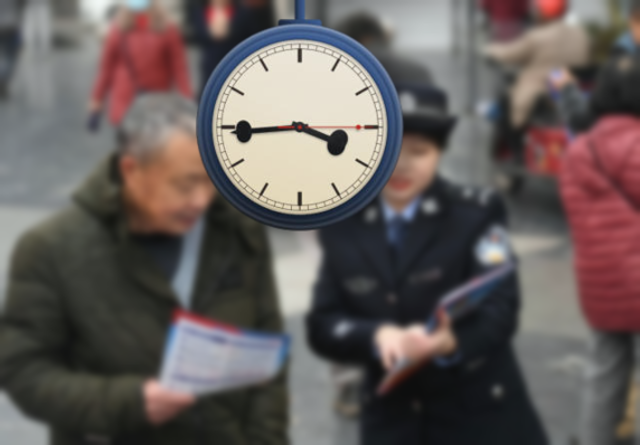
3:44:15
